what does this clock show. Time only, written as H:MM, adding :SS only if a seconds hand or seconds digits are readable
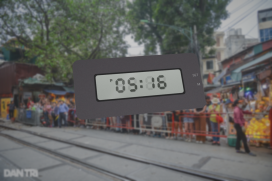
5:16
